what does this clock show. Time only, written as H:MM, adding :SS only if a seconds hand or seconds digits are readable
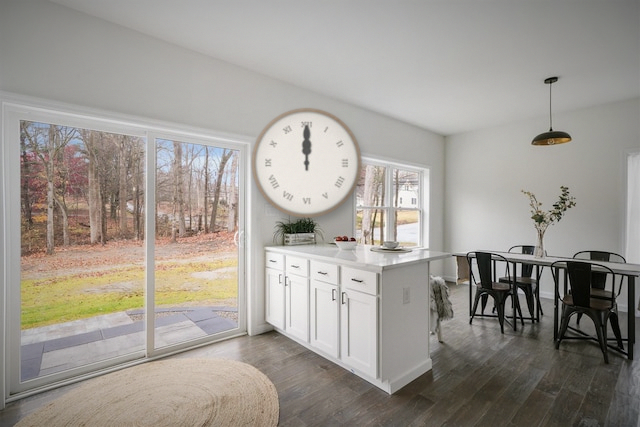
12:00
